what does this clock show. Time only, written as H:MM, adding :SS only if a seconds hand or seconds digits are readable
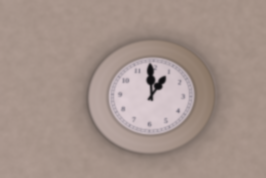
12:59
